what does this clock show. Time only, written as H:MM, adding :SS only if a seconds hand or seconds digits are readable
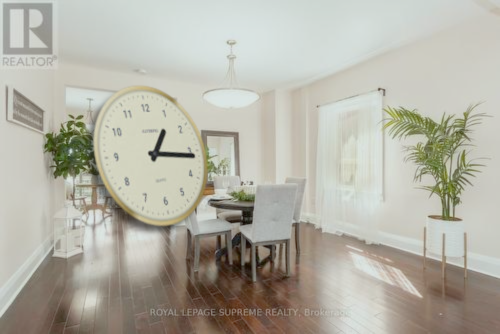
1:16
